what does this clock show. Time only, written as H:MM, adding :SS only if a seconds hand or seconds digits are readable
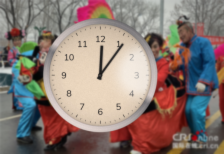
12:06
